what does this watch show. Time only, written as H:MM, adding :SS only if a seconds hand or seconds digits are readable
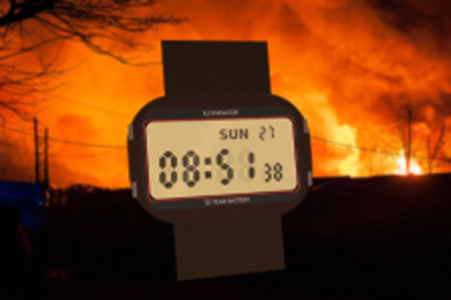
8:51:38
